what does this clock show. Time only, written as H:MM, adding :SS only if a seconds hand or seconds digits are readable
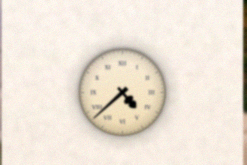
4:38
